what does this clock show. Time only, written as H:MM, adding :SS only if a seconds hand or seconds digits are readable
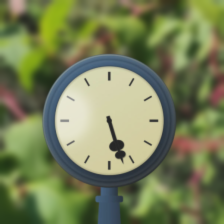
5:27
